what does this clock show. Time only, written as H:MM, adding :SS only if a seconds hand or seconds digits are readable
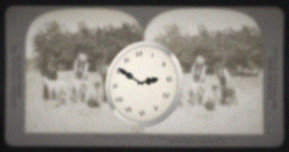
2:51
